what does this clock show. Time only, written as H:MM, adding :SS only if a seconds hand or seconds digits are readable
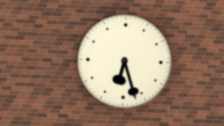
6:27
